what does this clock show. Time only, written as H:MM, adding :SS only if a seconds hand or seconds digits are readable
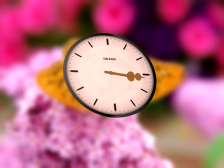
3:16
